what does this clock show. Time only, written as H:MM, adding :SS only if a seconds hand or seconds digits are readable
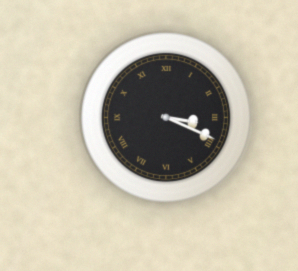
3:19
